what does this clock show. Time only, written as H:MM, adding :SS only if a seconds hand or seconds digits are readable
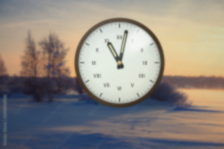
11:02
